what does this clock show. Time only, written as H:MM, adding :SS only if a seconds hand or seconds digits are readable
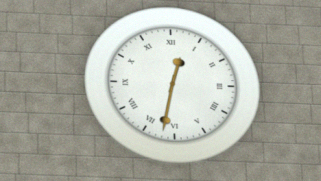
12:32
